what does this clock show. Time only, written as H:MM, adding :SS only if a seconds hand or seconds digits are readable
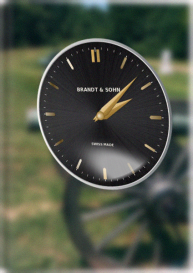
2:08
